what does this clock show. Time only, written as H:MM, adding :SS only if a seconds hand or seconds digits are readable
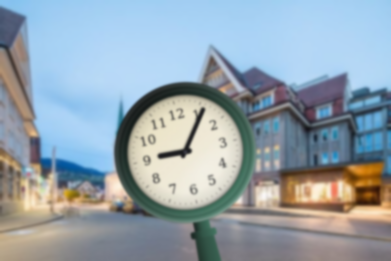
9:06
